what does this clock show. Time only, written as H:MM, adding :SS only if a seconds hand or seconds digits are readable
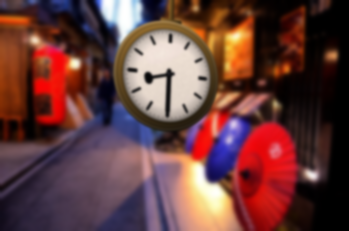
8:30
